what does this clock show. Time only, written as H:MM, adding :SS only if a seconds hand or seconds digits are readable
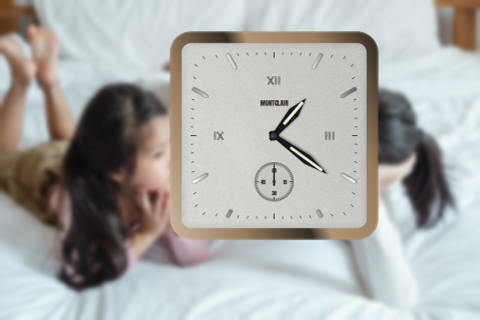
1:21
